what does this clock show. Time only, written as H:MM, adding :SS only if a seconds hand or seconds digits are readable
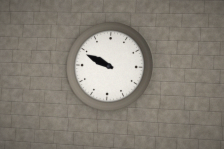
9:49
